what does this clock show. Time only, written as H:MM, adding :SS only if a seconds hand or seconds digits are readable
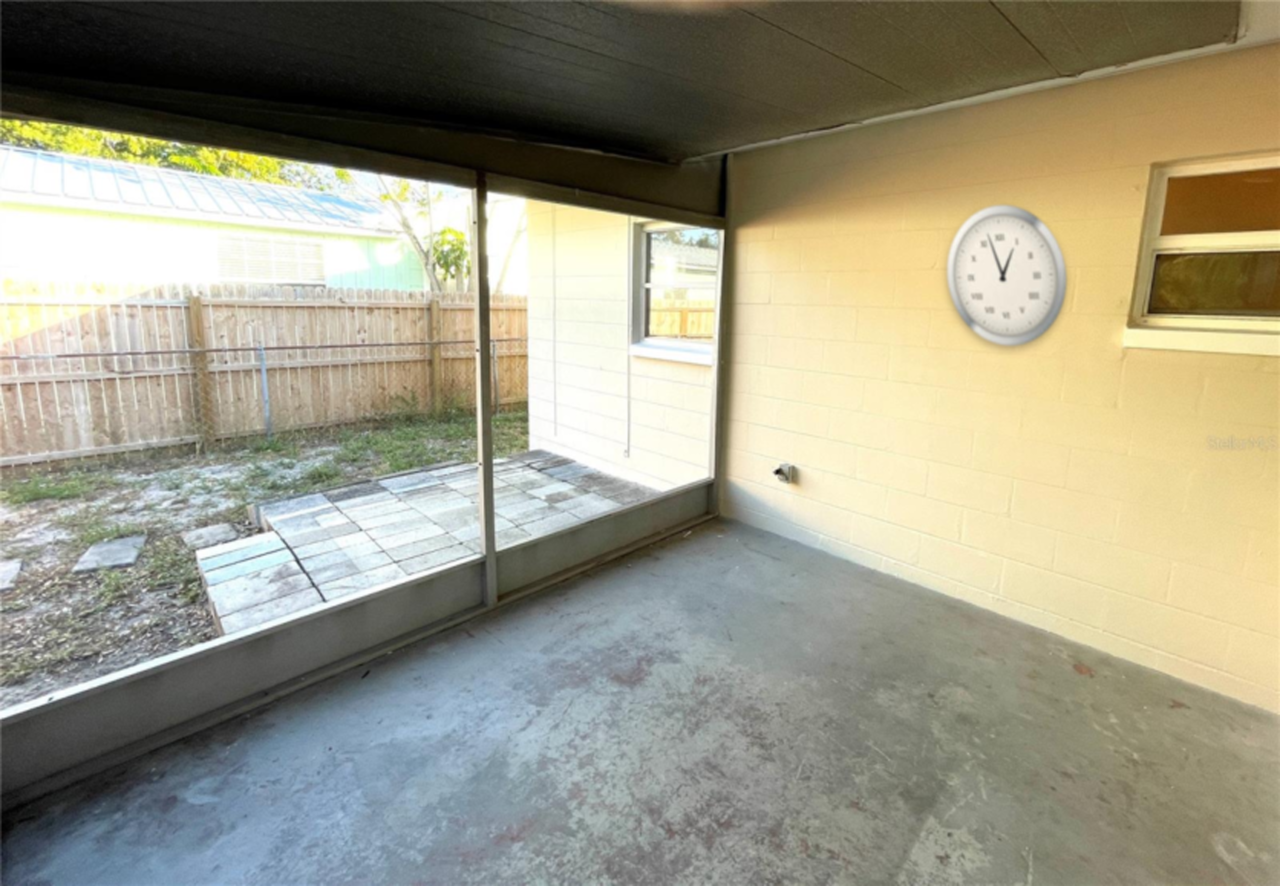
12:57
